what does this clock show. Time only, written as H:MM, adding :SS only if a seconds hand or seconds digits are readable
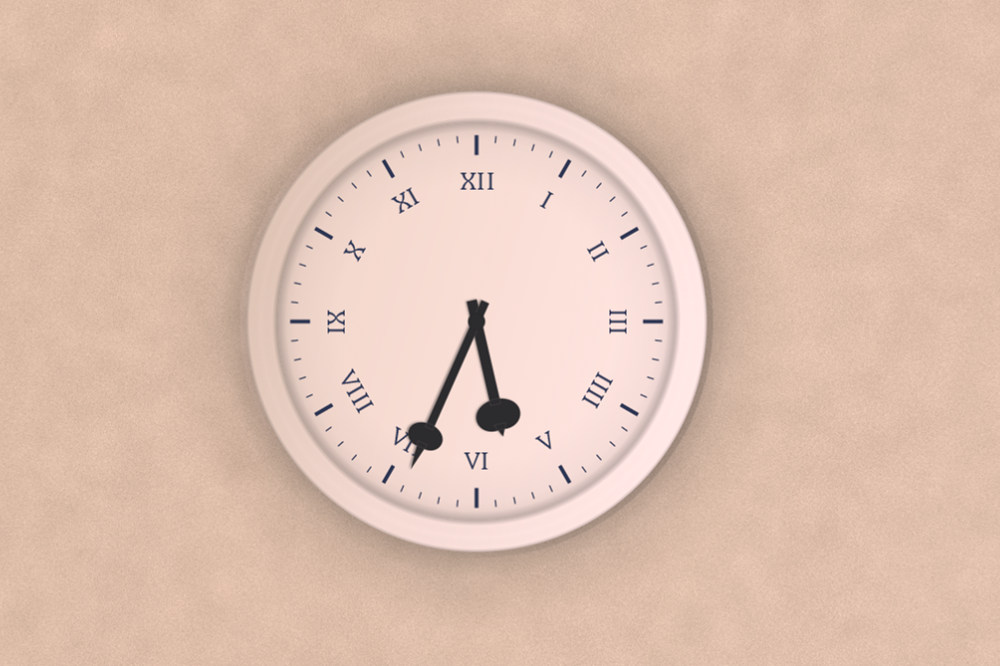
5:34
